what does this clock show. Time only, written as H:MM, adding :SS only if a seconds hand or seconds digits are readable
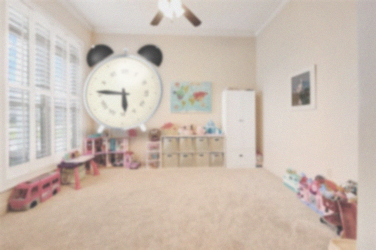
5:46
